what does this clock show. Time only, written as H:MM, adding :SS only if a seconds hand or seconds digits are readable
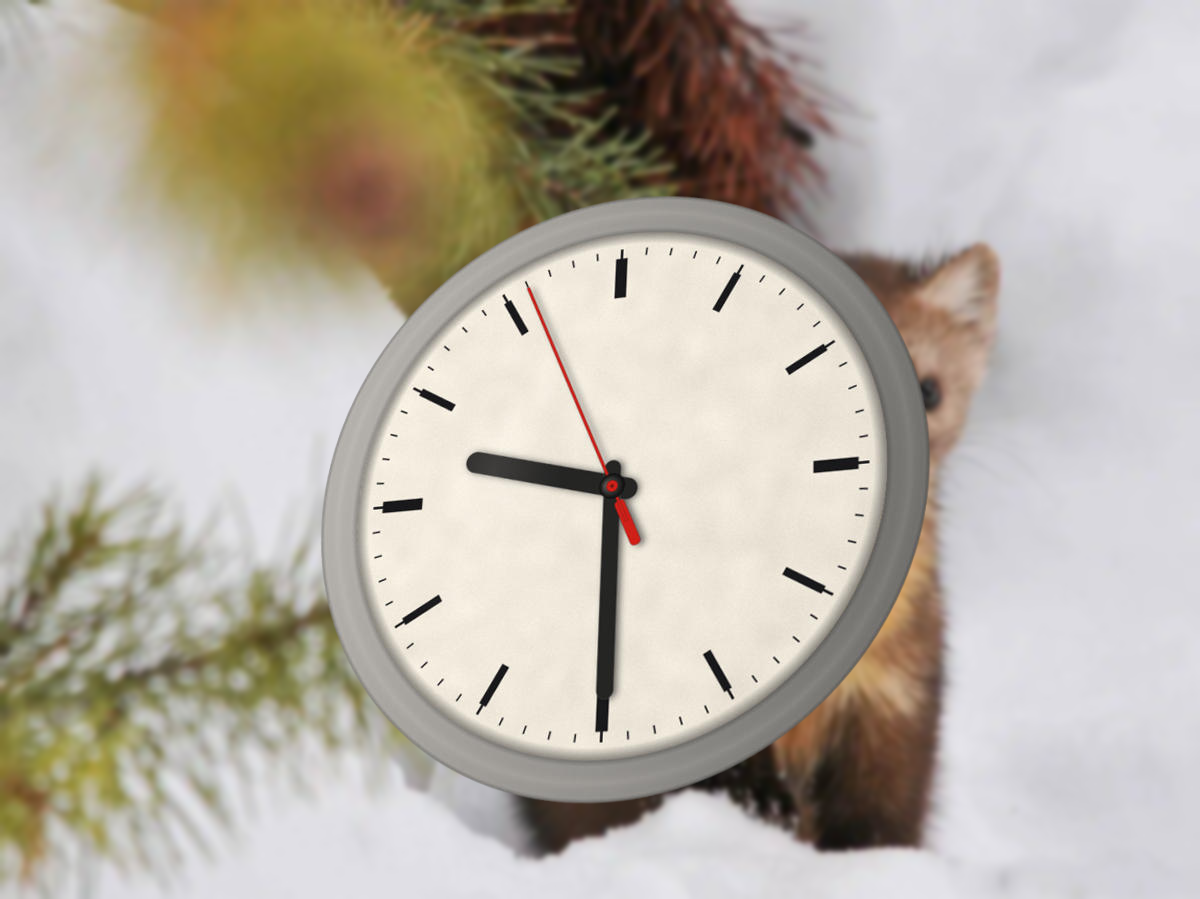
9:29:56
